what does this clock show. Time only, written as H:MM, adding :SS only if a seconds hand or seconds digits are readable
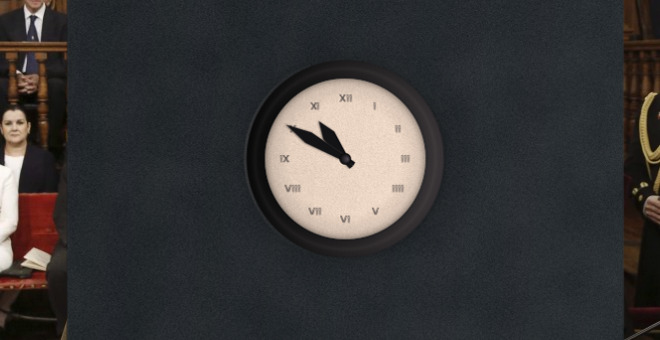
10:50
